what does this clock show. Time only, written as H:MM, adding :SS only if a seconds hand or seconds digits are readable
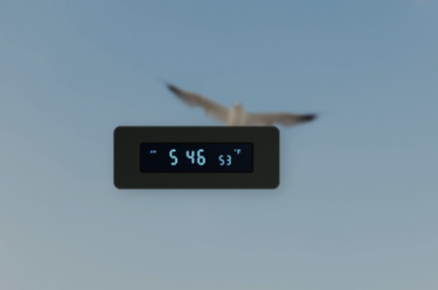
5:46
